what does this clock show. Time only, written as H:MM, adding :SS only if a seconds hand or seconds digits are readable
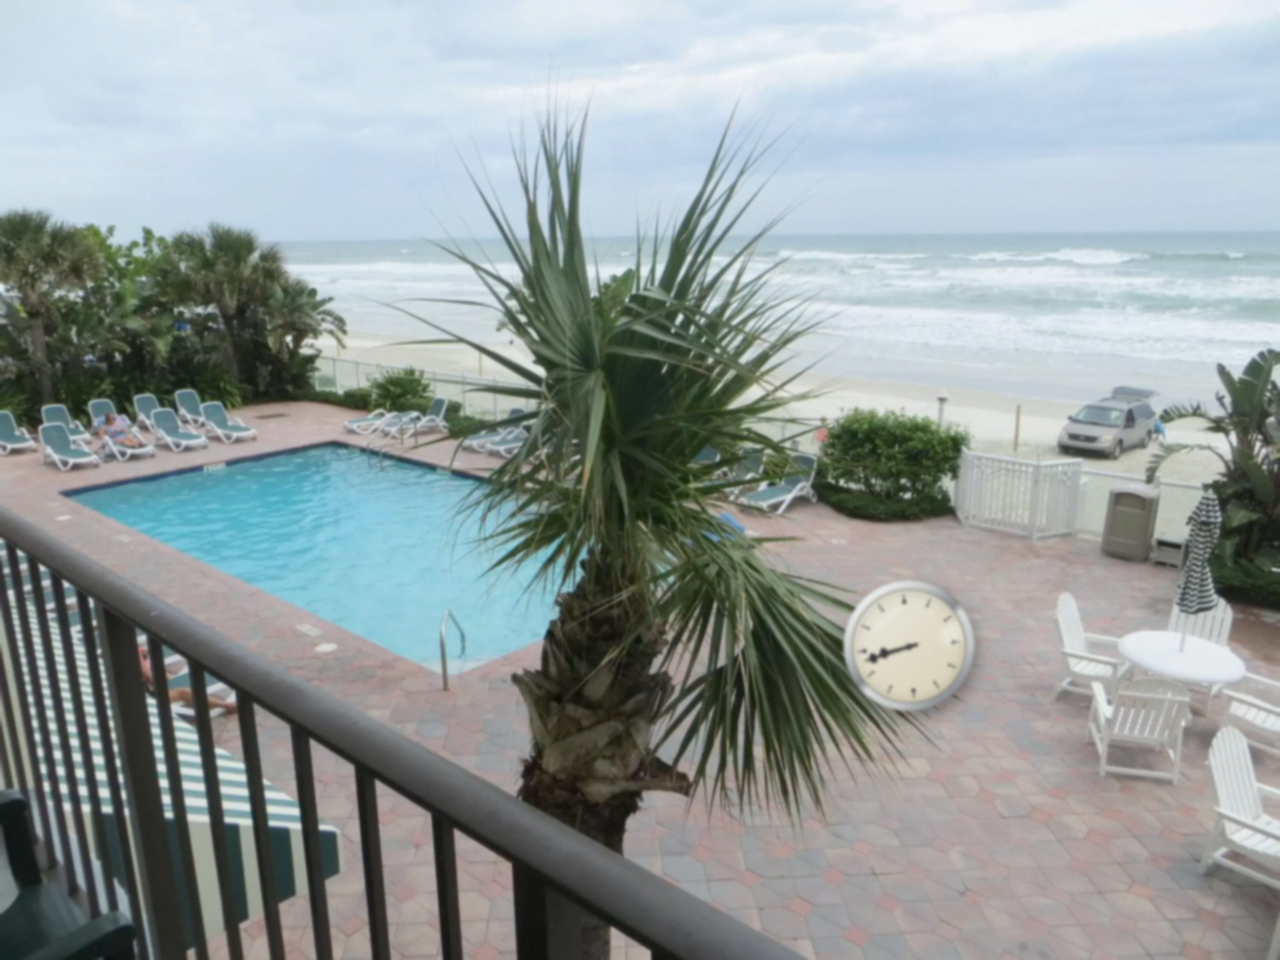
8:43
